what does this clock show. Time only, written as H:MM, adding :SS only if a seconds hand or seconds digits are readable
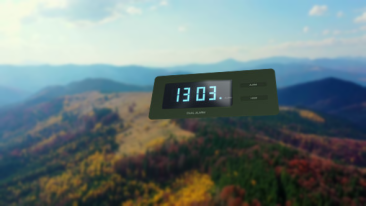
13:03
